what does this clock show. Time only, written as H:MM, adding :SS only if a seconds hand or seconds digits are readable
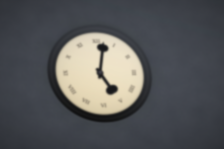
5:02
